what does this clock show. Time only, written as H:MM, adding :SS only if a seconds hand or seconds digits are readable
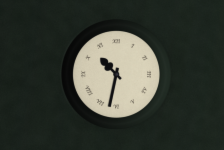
10:32
